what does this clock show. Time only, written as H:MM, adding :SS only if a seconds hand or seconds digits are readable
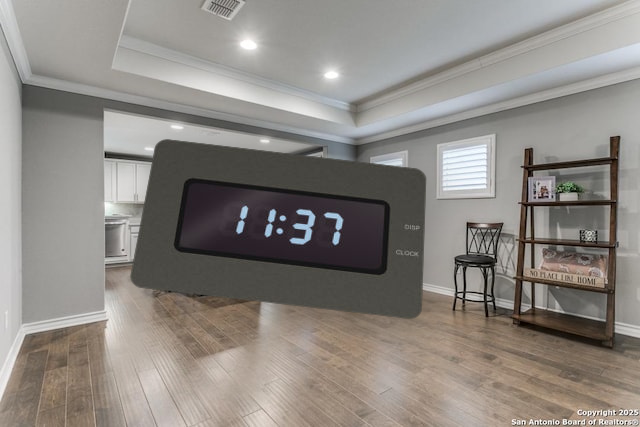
11:37
